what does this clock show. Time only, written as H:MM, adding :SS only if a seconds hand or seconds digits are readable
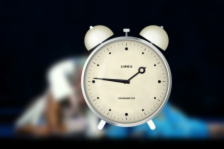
1:46
